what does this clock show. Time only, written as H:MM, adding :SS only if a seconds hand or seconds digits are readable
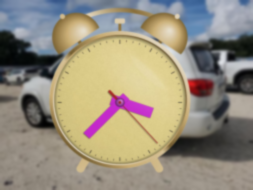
3:37:23
